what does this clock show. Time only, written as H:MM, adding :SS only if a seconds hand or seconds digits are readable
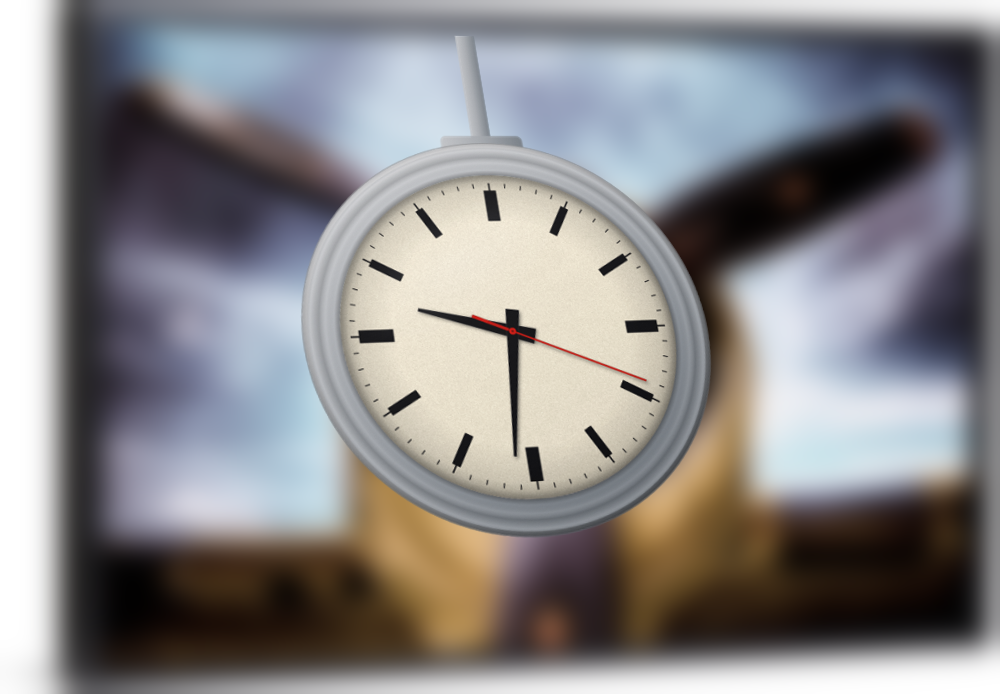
9:31:19
